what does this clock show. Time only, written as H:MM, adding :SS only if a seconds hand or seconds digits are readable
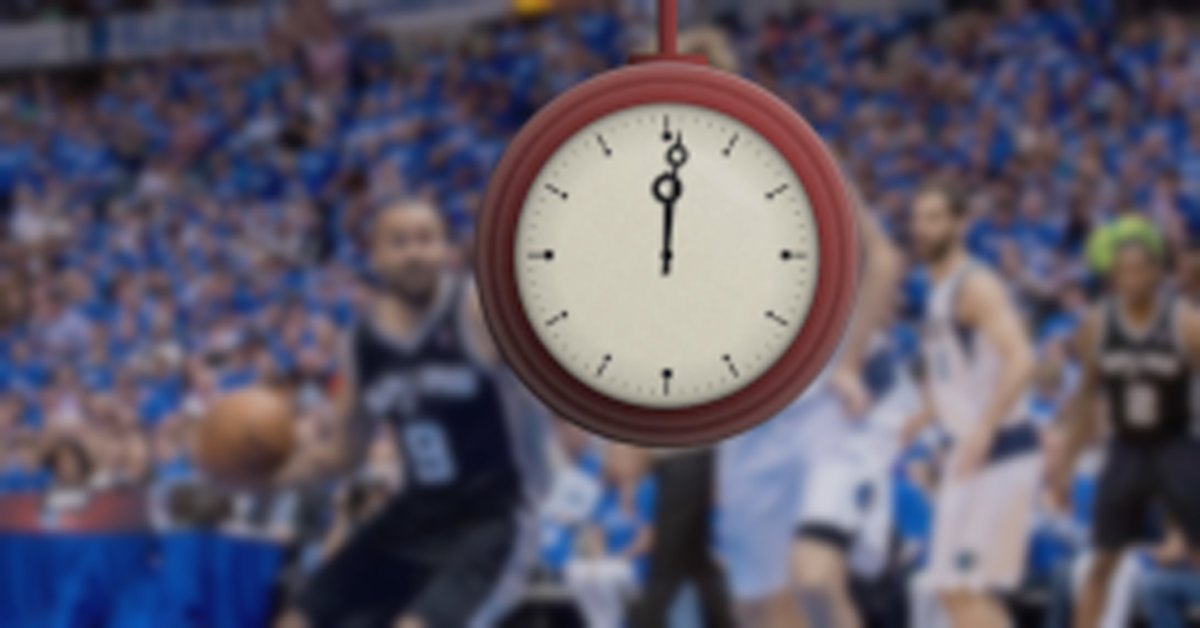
12:01
